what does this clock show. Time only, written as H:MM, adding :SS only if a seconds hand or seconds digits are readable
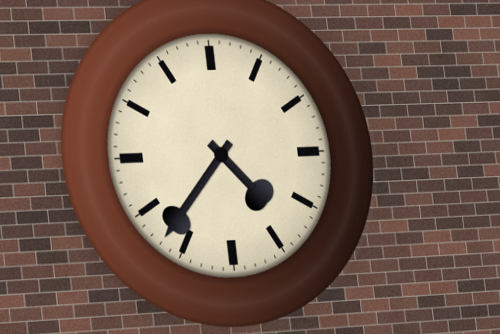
4:37
